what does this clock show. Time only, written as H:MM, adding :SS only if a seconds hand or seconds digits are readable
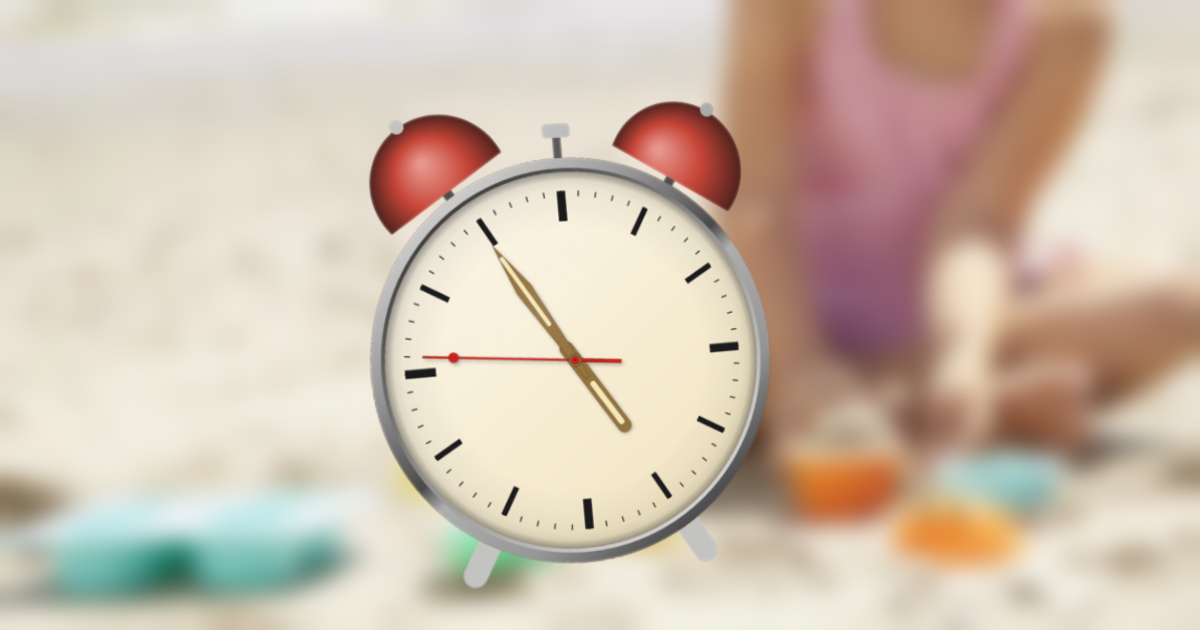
4:54:46
